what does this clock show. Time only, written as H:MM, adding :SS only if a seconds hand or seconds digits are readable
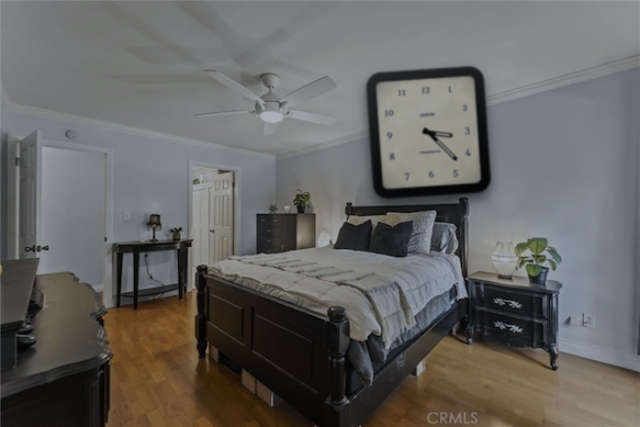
3:23
